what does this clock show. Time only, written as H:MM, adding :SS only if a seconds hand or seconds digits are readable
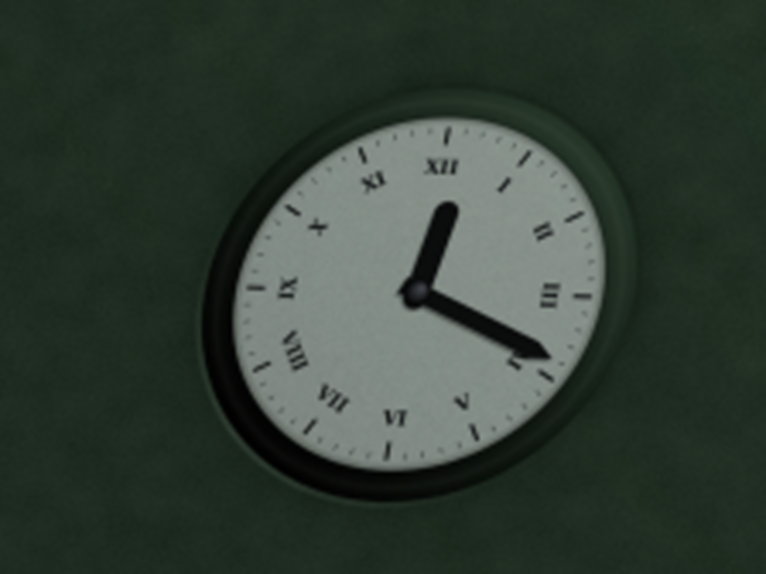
12:19
